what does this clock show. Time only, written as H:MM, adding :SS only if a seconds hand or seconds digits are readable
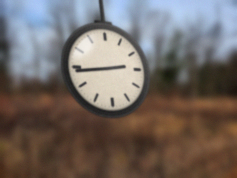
2:44
